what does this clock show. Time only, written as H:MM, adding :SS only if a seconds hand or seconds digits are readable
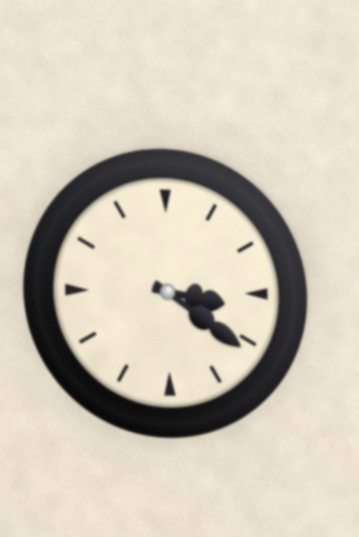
3:21
